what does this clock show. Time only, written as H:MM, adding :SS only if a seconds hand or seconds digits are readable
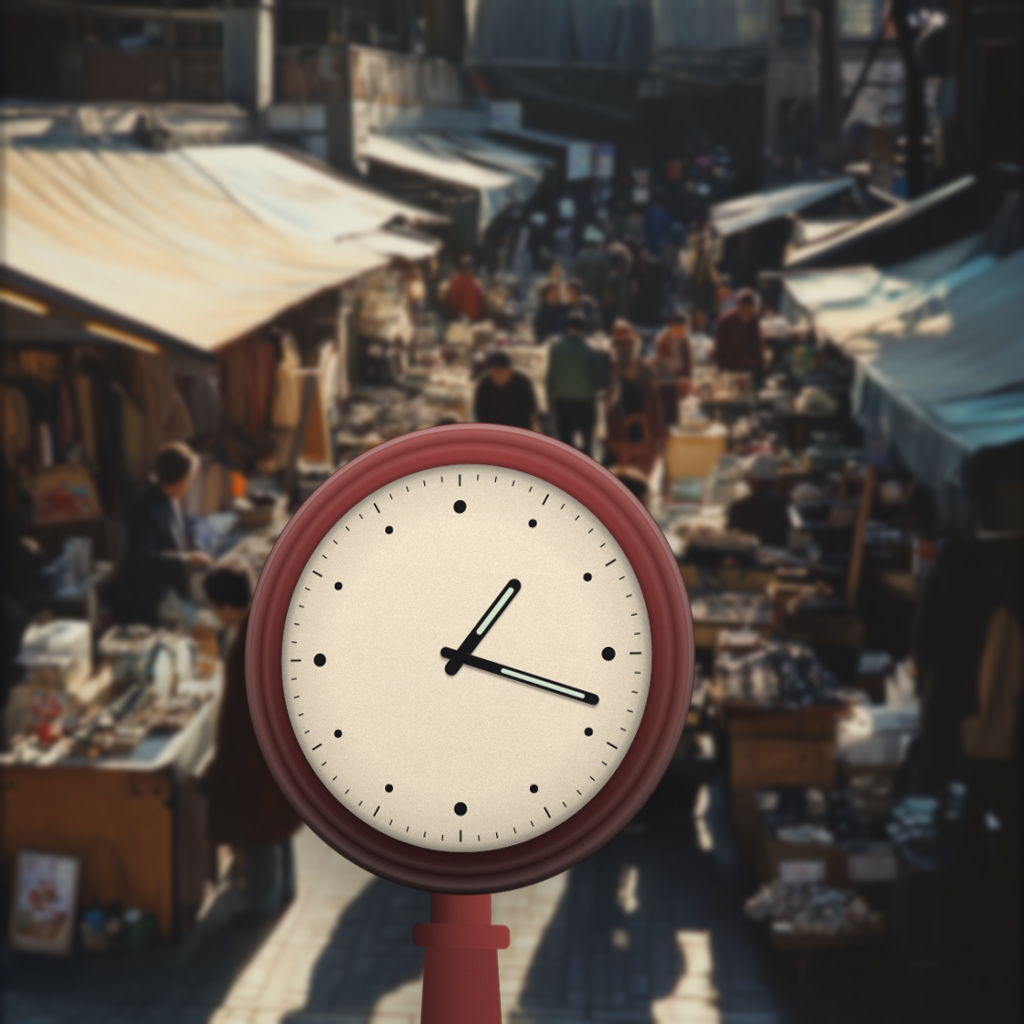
1:18
